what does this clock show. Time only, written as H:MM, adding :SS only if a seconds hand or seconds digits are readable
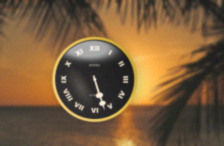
5:27
